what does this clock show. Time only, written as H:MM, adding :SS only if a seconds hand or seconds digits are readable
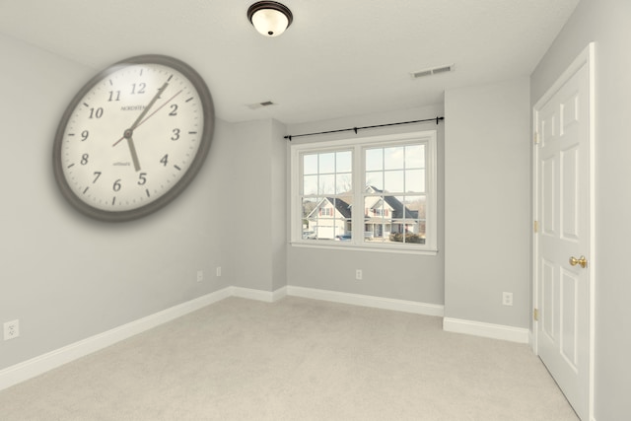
5:05:08
